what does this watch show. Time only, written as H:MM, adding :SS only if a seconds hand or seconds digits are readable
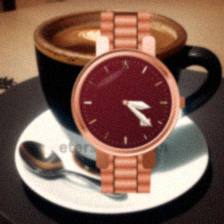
3:22
